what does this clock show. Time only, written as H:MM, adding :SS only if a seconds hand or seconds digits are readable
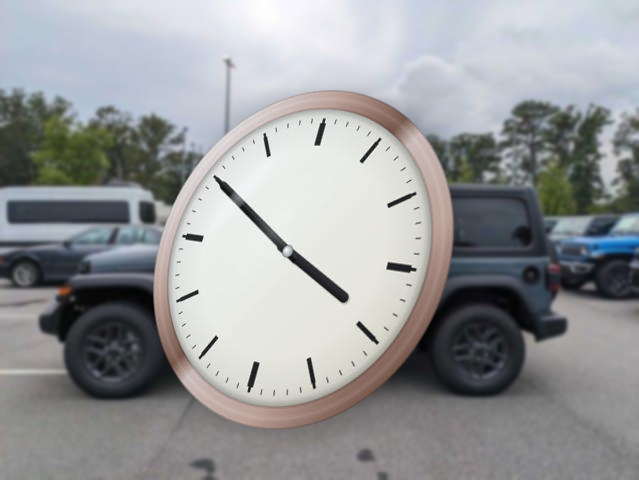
3:50
